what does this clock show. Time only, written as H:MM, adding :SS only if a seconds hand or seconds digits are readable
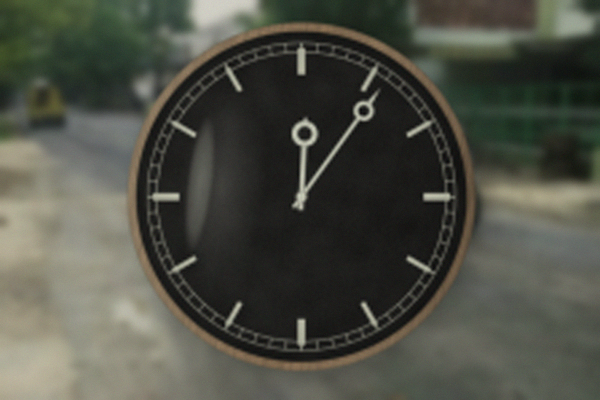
12:06
